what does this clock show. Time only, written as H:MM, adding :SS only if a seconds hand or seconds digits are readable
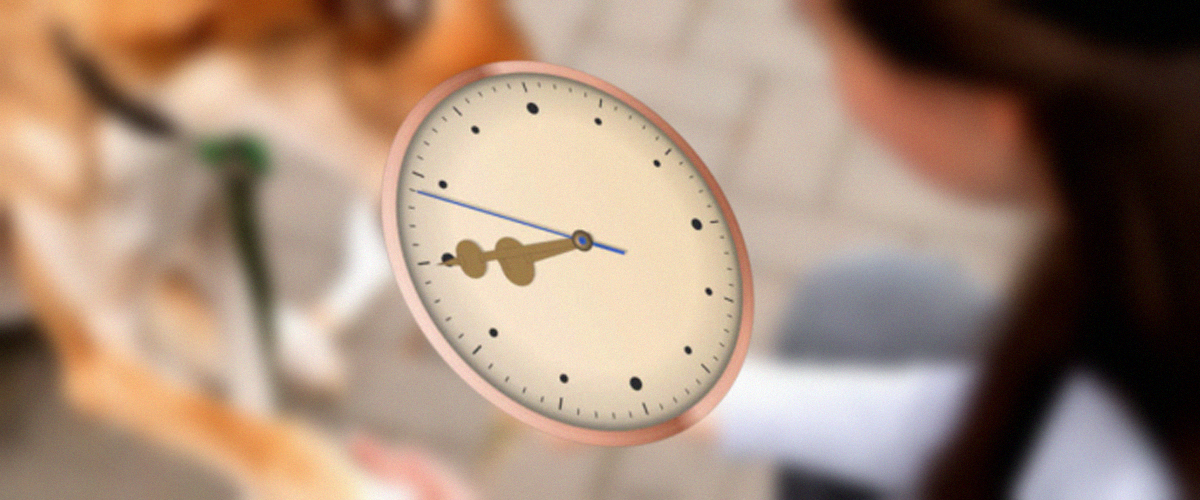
8:44:49
